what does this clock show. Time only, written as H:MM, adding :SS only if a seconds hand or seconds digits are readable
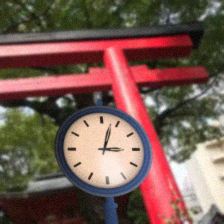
3:03
